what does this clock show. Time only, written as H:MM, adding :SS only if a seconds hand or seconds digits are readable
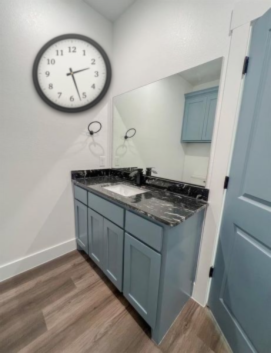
2:27
